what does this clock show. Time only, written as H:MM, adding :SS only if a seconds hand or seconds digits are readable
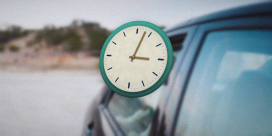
3:03
